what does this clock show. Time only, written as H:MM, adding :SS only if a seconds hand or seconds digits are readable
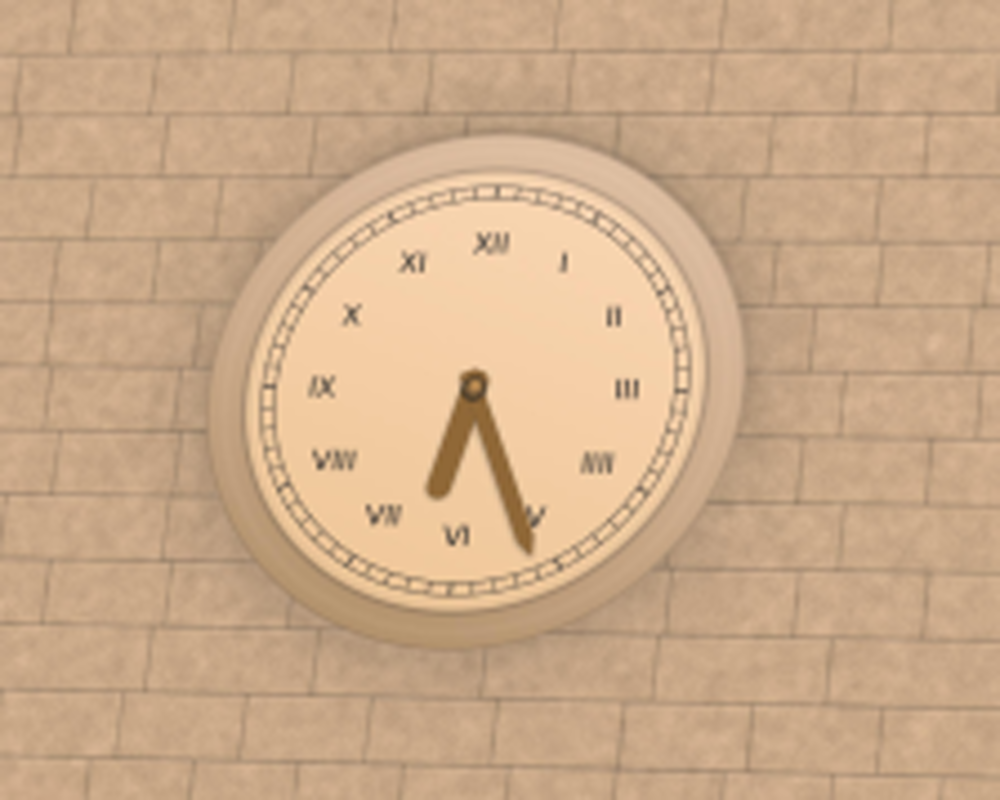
6:26
